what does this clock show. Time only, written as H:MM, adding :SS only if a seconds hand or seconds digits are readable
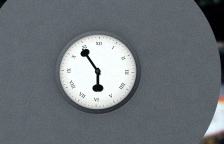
5:54
